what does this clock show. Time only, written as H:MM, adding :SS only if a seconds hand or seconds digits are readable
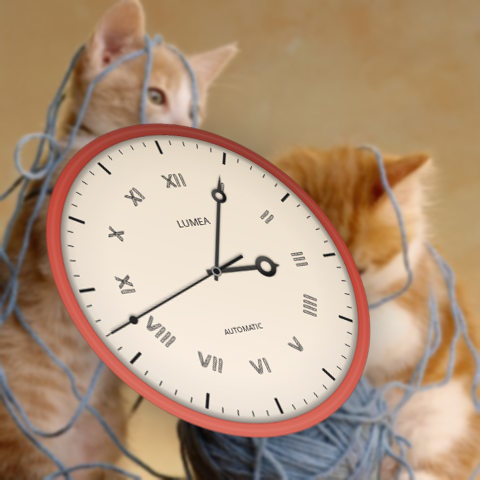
3:04:42
